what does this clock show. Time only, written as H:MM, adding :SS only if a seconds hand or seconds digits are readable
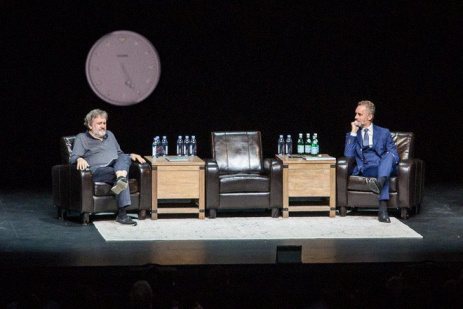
5:26
